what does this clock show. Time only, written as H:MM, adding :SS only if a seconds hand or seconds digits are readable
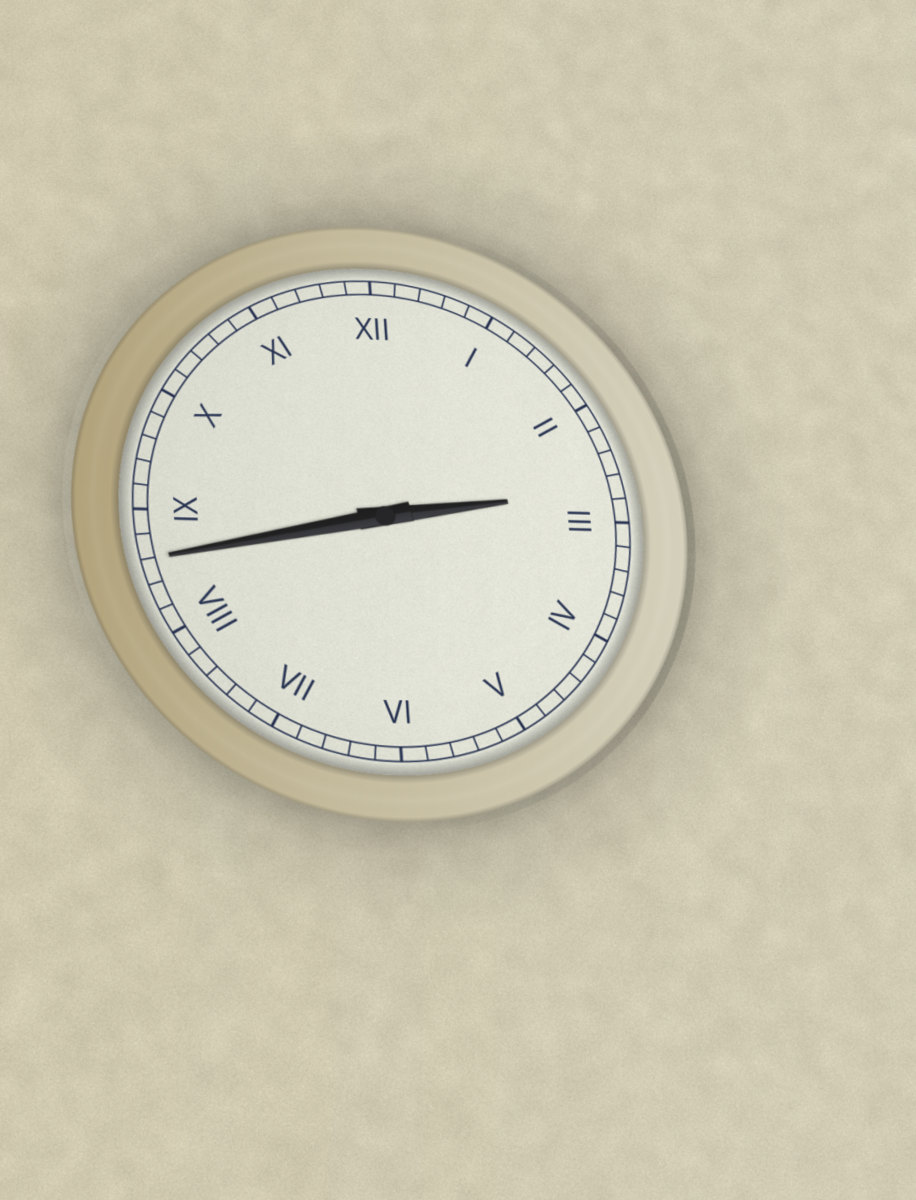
2:43
